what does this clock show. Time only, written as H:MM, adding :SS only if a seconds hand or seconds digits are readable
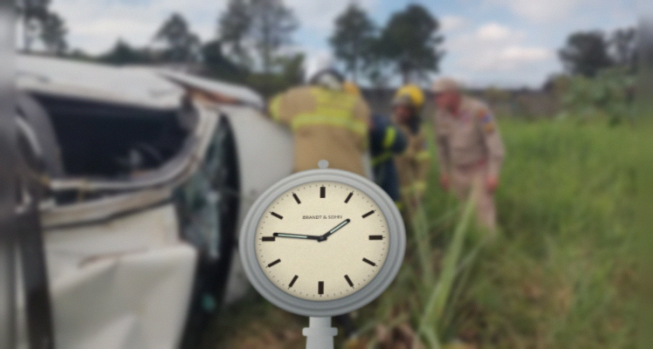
1:46
